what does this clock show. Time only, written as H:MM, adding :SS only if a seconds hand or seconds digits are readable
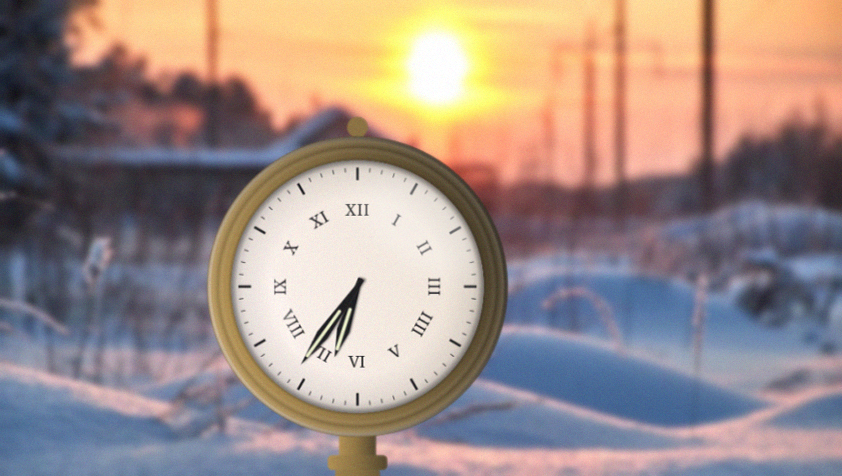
6:36
